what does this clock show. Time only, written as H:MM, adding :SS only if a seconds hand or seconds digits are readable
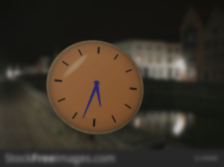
5:33
